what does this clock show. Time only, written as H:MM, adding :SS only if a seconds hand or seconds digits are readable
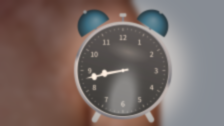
8:43
